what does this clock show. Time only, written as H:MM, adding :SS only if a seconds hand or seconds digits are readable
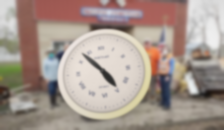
4:53
